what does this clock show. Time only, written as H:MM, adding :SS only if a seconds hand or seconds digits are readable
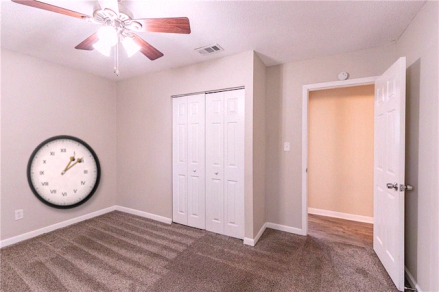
1:09
